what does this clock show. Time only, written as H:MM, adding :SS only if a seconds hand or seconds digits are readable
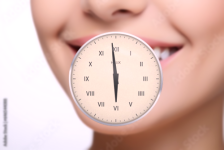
5:59
